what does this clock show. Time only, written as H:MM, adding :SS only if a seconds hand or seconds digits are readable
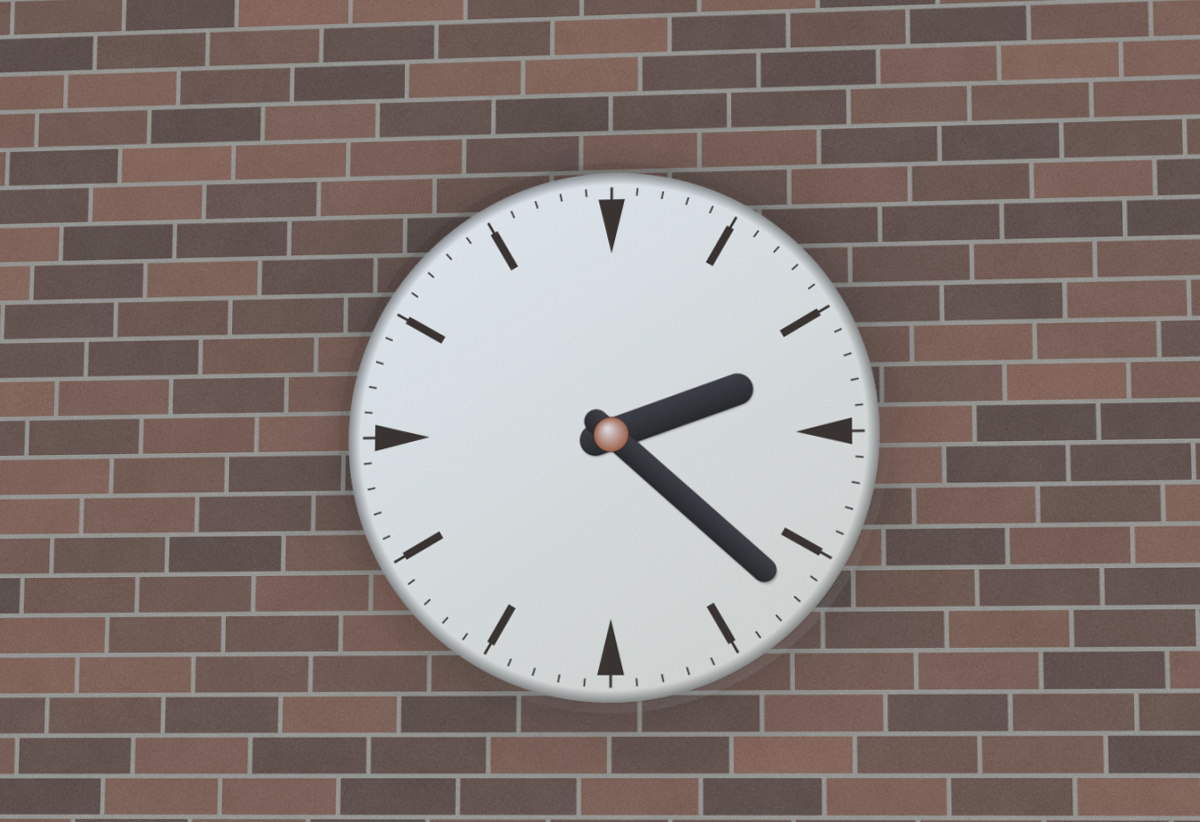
2:22
